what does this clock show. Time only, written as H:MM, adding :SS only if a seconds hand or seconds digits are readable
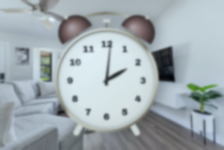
2:01
